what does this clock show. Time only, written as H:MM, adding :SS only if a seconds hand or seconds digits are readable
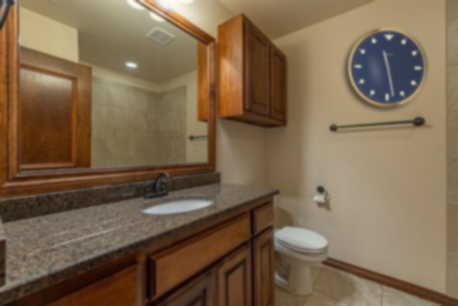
11:28
